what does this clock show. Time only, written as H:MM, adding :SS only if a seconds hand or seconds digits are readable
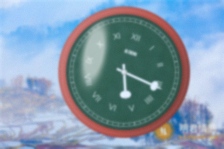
5:16
